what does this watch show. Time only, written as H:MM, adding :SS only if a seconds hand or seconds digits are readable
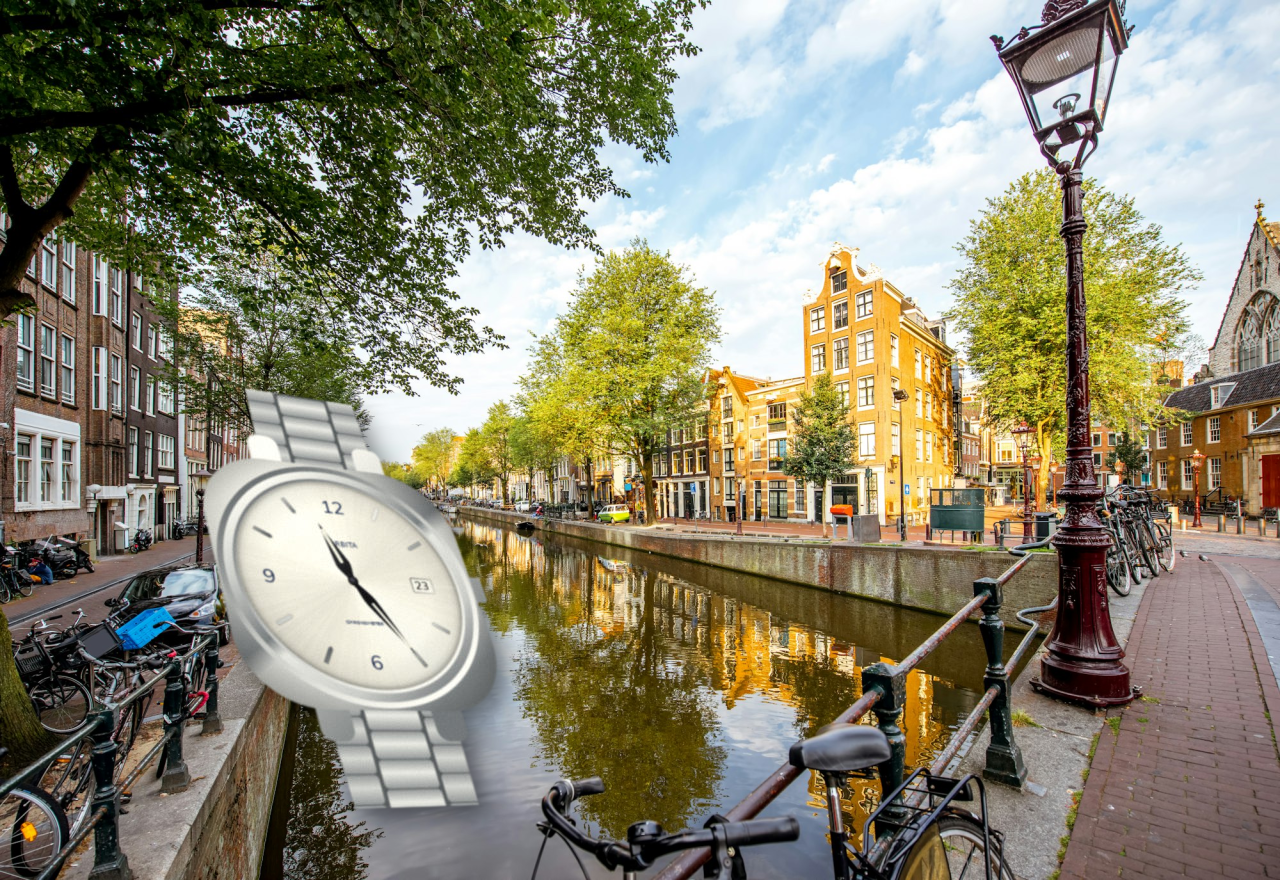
11:25
